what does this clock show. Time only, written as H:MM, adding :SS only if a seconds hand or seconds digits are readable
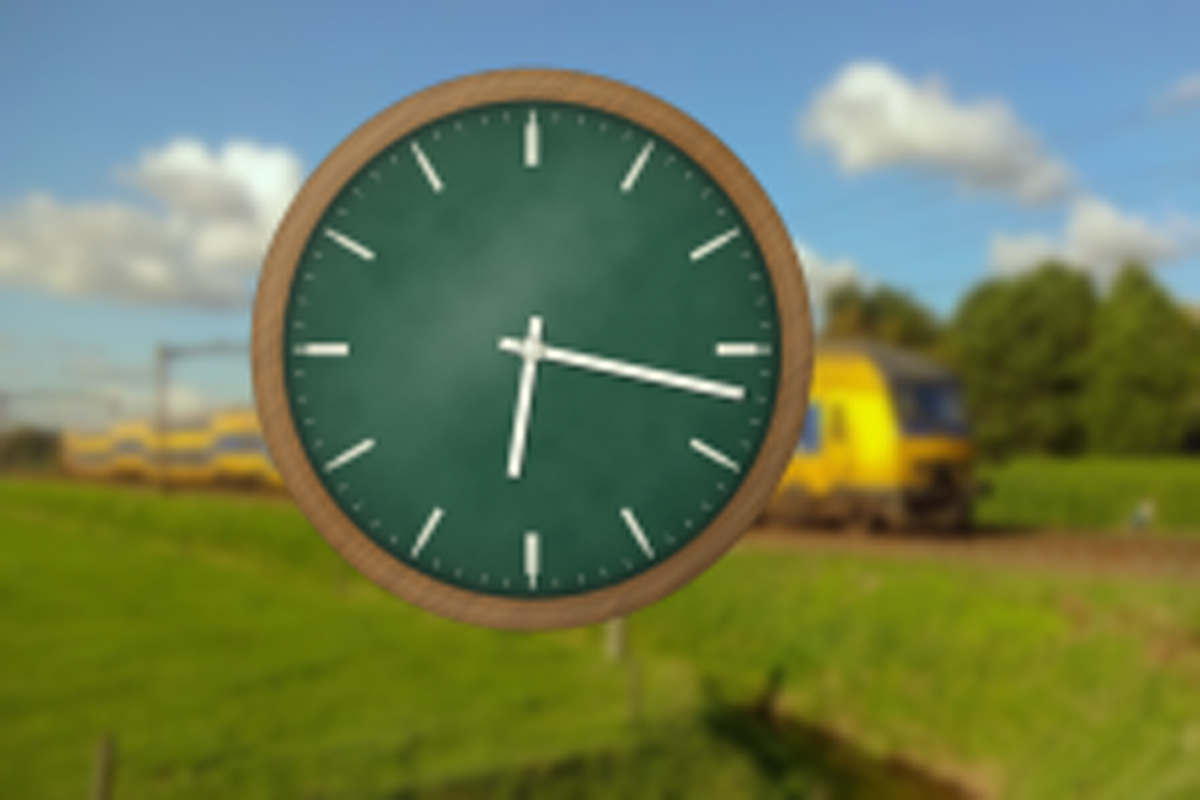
6:17
